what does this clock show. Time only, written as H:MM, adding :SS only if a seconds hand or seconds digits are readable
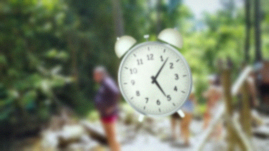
5:07
